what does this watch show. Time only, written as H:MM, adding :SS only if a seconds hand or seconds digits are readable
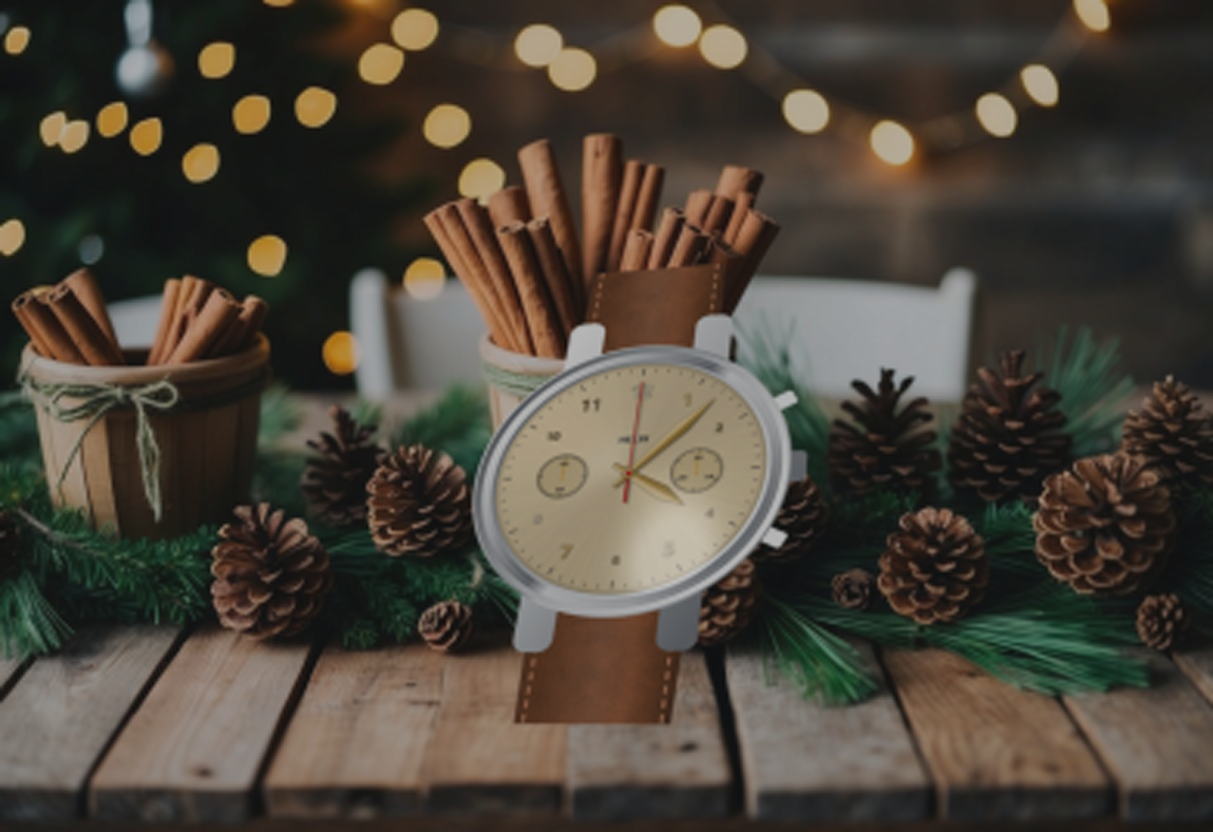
4:07
